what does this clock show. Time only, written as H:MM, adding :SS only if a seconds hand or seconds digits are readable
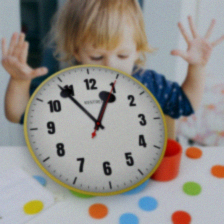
12:54:05
